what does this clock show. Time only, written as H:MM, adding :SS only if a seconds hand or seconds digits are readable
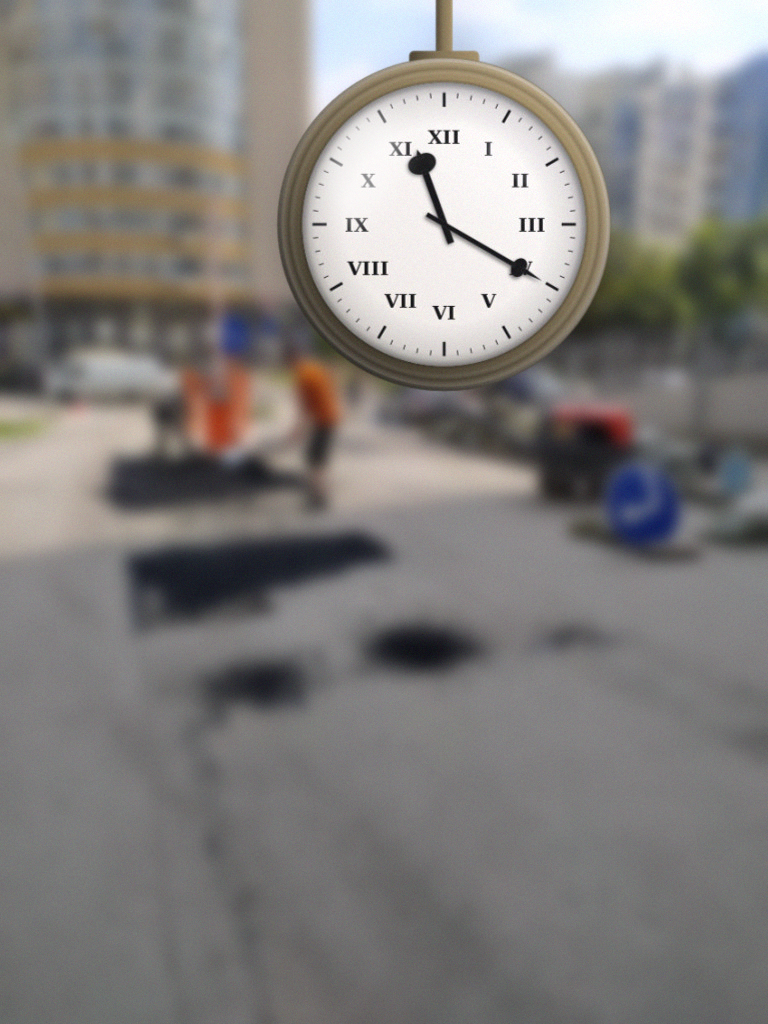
11:20
